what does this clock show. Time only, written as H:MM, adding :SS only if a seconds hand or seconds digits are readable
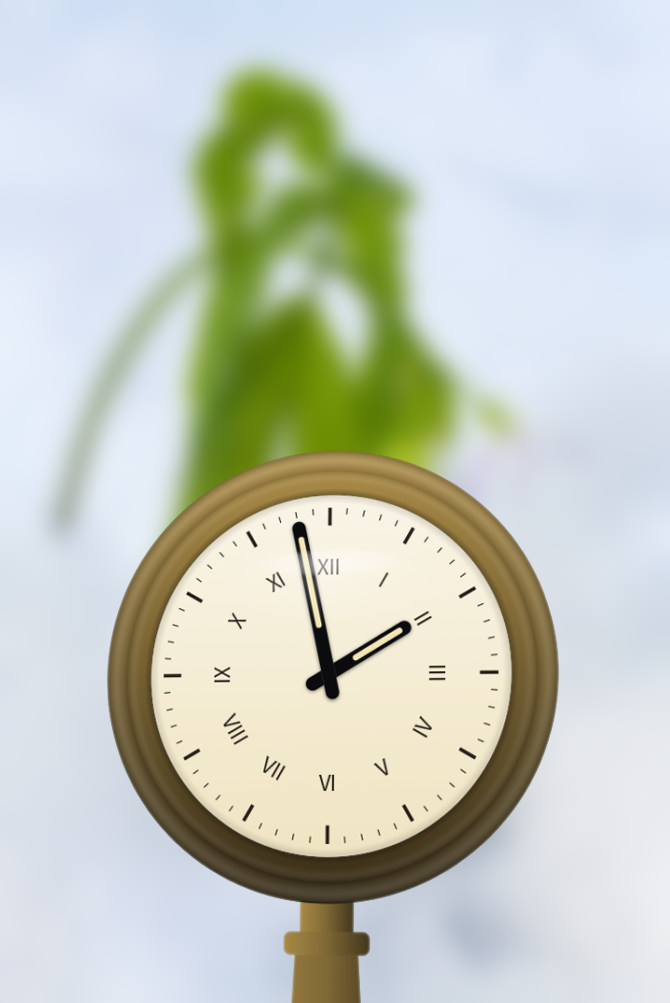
1:58
